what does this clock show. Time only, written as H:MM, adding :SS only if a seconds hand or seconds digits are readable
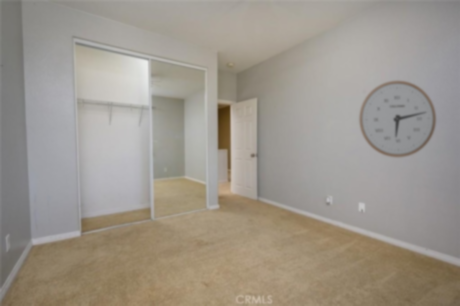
6:13
